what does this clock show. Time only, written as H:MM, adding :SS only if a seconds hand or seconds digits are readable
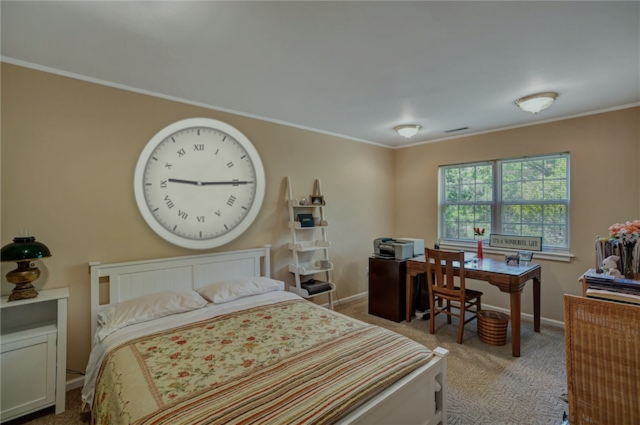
9:15
